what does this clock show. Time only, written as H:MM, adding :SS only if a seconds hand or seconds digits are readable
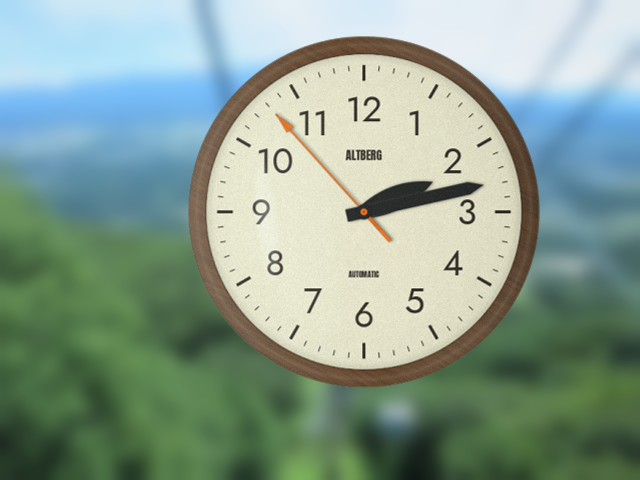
2:12:53
